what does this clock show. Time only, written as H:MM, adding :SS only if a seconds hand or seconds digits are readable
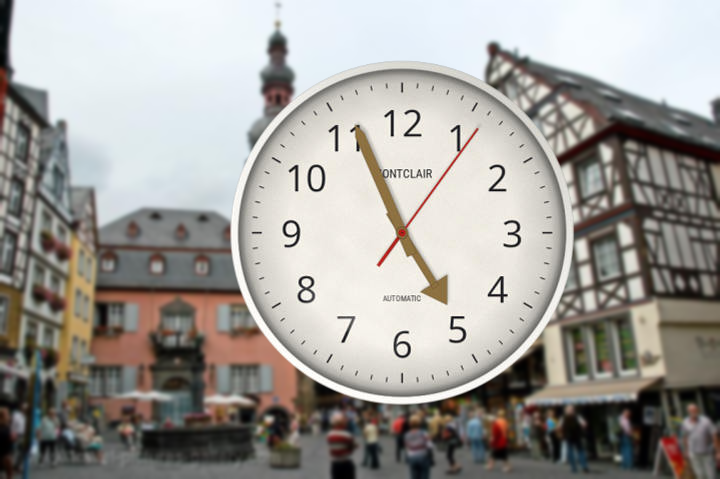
4:56:06
